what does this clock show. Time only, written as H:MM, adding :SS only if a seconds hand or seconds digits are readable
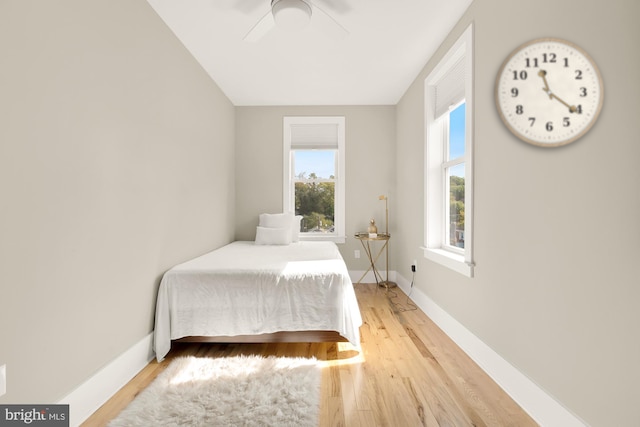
11:21
